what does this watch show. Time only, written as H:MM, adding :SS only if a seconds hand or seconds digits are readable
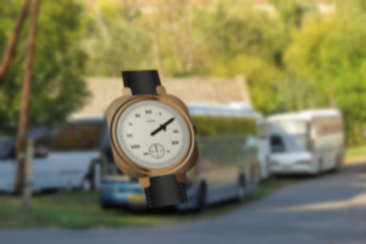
2:10
